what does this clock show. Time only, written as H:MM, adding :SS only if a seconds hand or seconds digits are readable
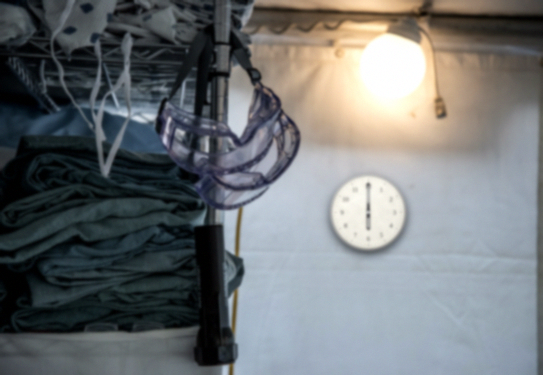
6:00
